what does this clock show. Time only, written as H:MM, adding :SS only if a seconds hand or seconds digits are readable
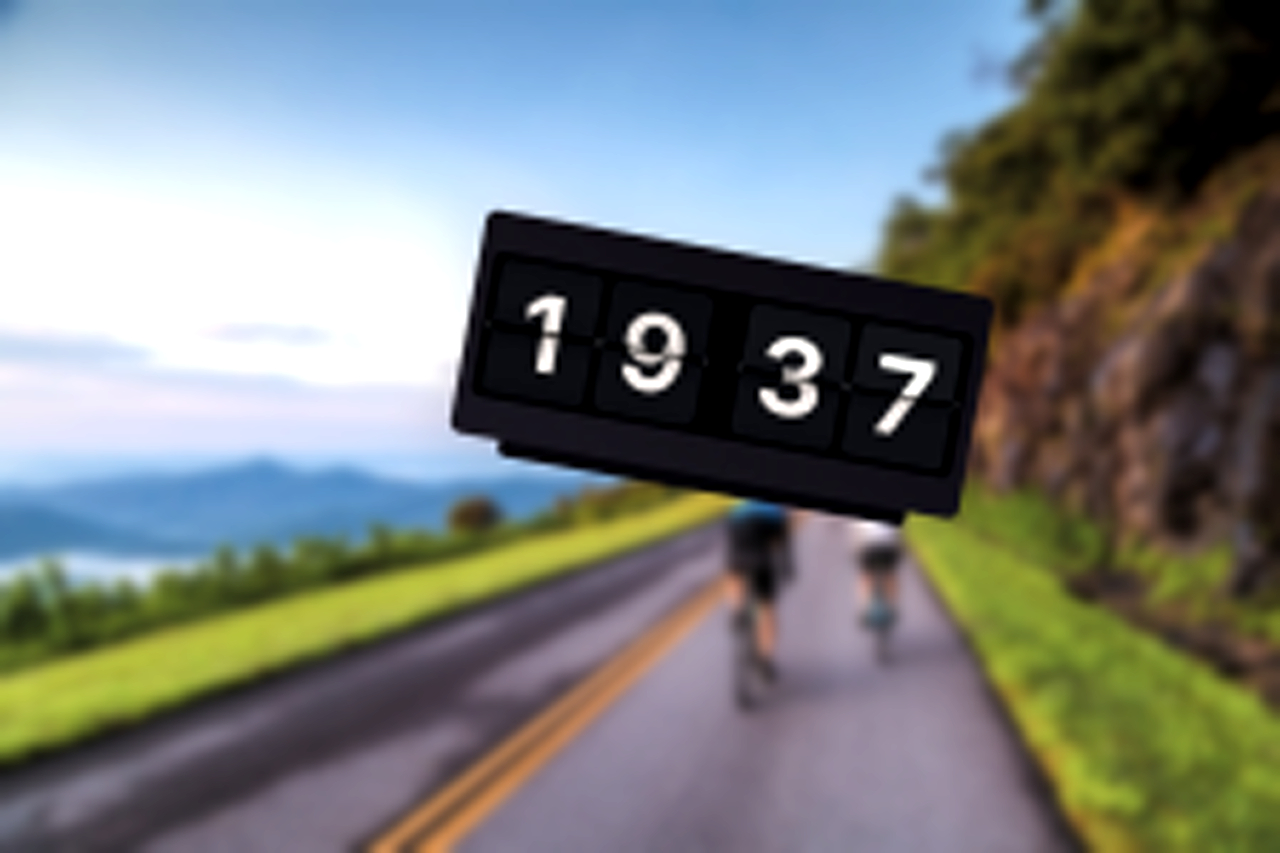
19:37
